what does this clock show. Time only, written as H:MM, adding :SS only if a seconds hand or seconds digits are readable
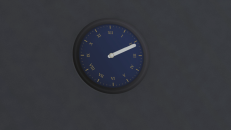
2:11
